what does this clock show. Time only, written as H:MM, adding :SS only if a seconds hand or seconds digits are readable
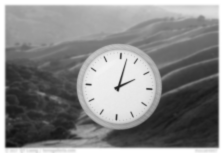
2:02
